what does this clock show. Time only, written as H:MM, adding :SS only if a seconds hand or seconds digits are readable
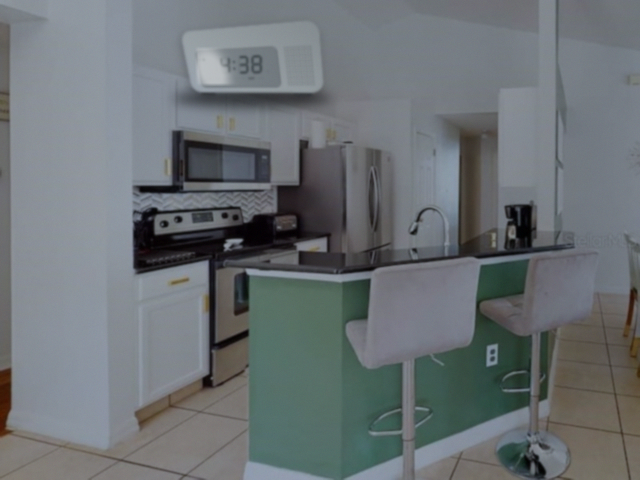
4:38
